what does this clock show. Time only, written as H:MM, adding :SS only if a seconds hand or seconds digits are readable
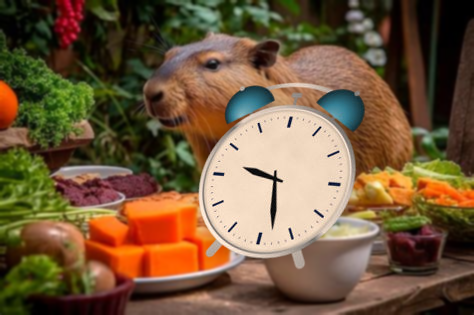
9:28
